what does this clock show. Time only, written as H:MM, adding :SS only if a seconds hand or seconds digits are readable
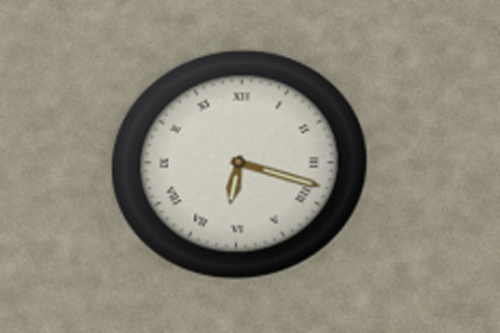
6:18
